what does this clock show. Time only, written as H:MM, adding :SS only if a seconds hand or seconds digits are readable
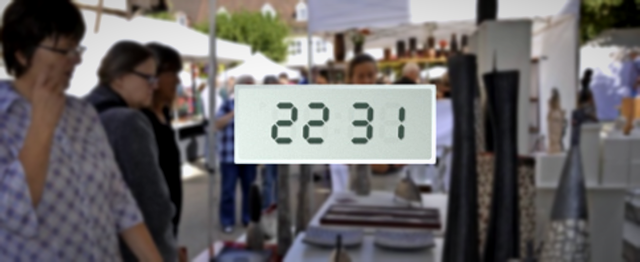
22:31
